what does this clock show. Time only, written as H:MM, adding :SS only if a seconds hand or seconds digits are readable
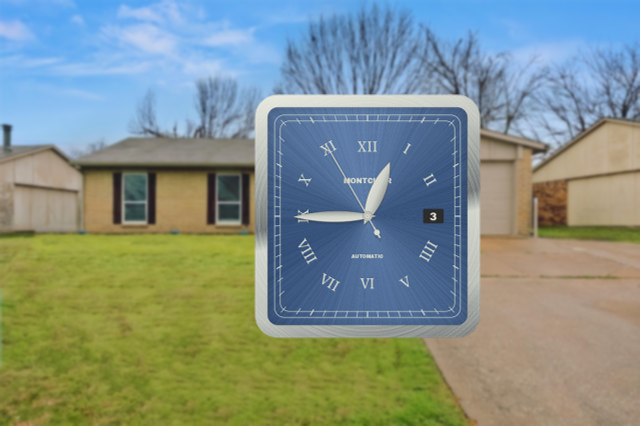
12:44:55
